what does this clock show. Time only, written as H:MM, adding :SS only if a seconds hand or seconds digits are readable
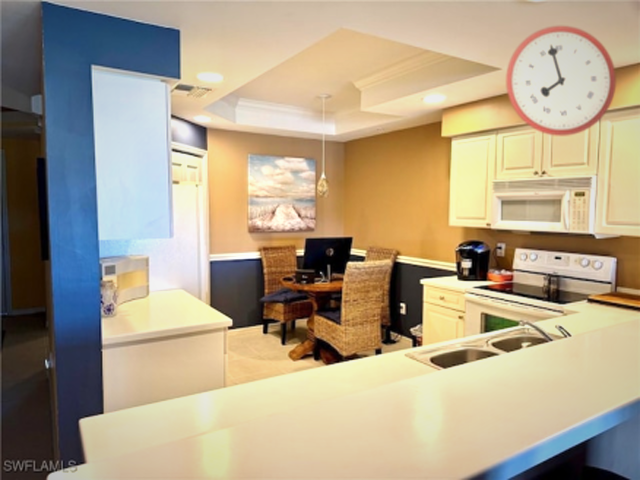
7:58
